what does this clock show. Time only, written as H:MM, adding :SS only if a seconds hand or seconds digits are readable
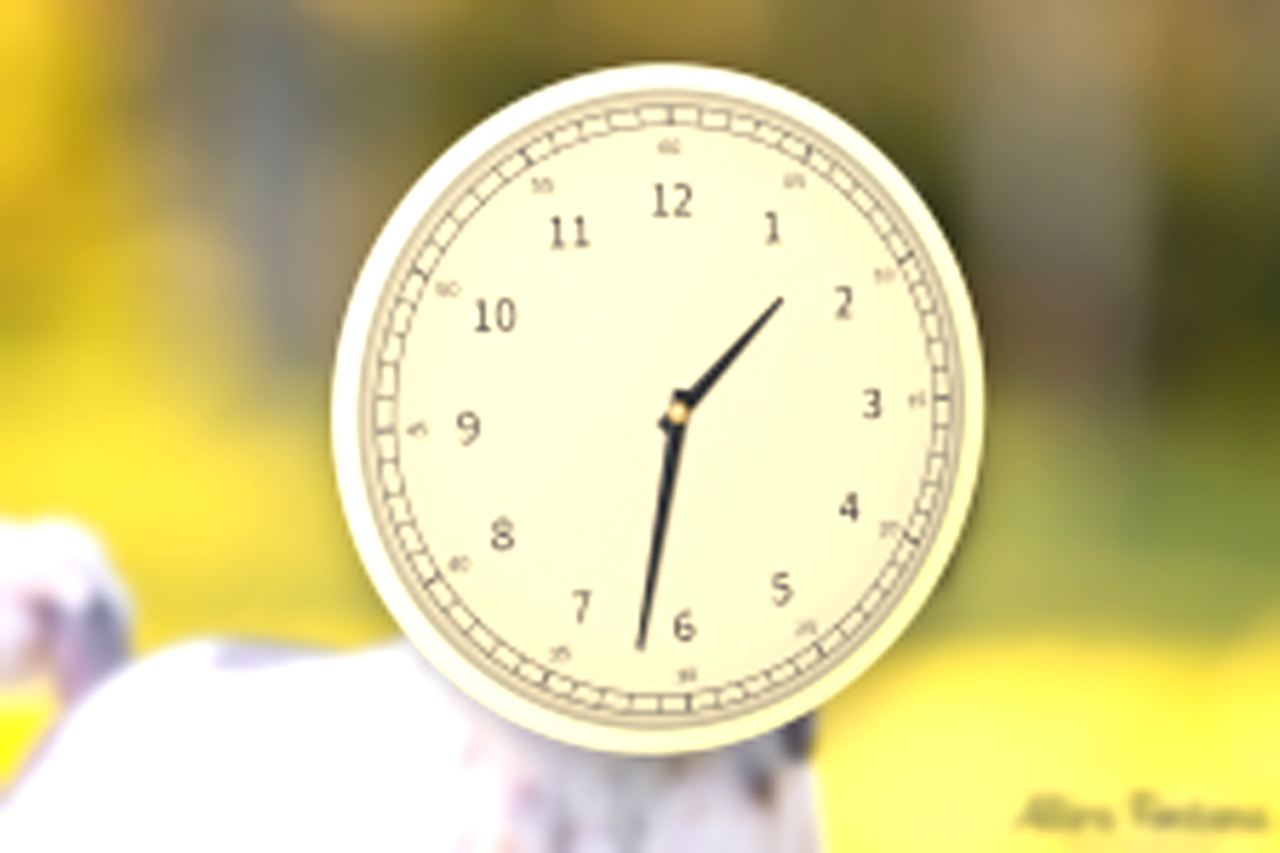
1:32
